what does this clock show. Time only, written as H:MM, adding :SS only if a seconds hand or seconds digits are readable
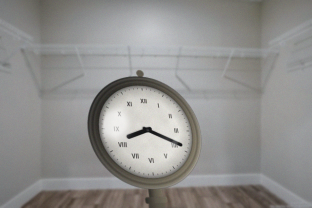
8:19
